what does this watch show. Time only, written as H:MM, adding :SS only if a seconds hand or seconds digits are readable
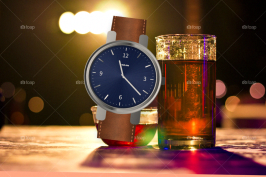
11:22
